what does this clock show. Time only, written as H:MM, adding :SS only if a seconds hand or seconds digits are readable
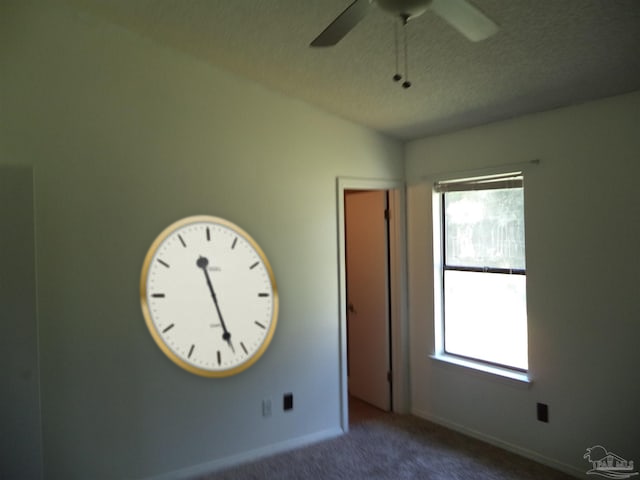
11:27:27
